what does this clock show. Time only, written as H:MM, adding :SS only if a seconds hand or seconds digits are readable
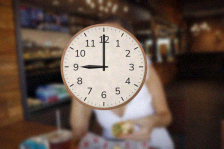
9:00
